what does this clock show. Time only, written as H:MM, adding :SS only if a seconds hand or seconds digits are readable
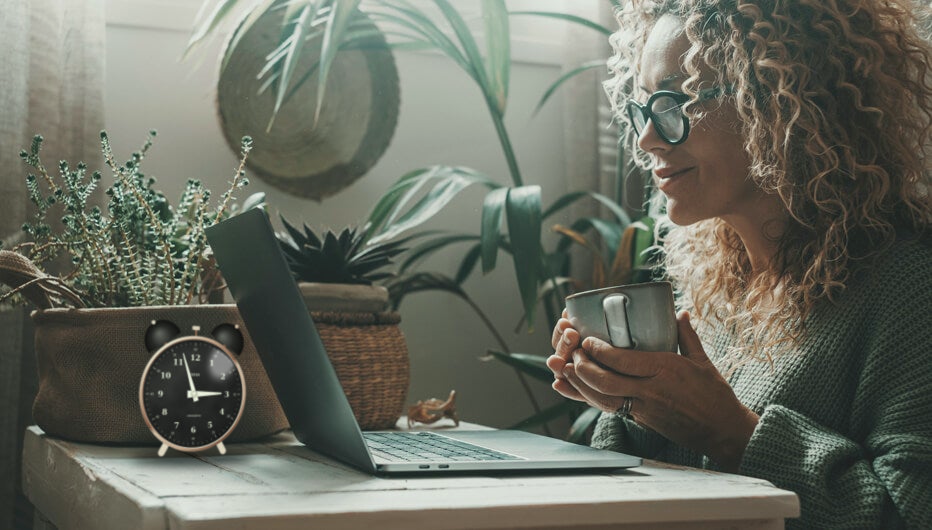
2:57
